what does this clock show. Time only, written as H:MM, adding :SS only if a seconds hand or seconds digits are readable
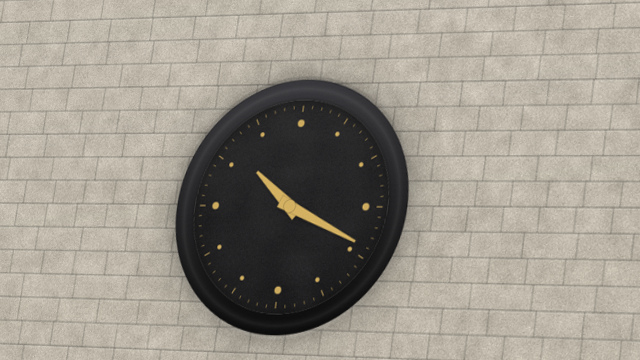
10:19
